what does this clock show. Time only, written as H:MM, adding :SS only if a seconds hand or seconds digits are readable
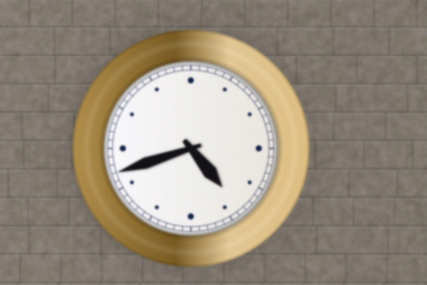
4:42
